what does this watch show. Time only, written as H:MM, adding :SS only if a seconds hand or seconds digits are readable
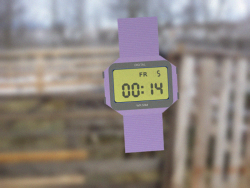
0:14
